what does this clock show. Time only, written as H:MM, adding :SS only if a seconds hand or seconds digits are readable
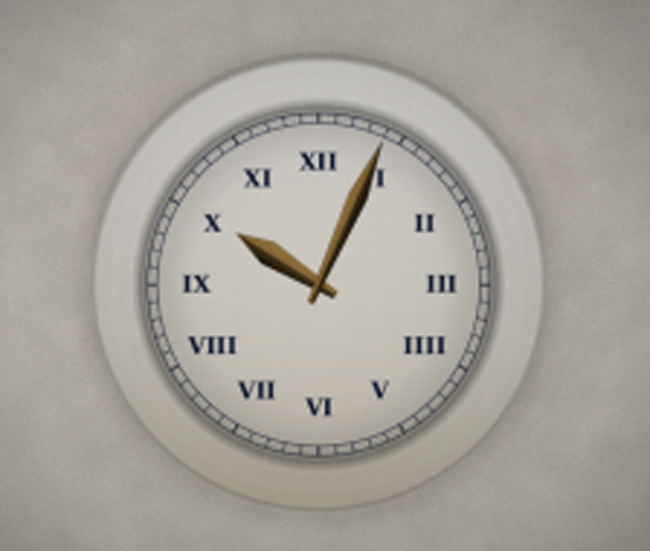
10:04
